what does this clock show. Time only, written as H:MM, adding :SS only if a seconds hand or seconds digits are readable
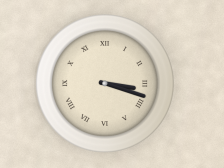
3:18
